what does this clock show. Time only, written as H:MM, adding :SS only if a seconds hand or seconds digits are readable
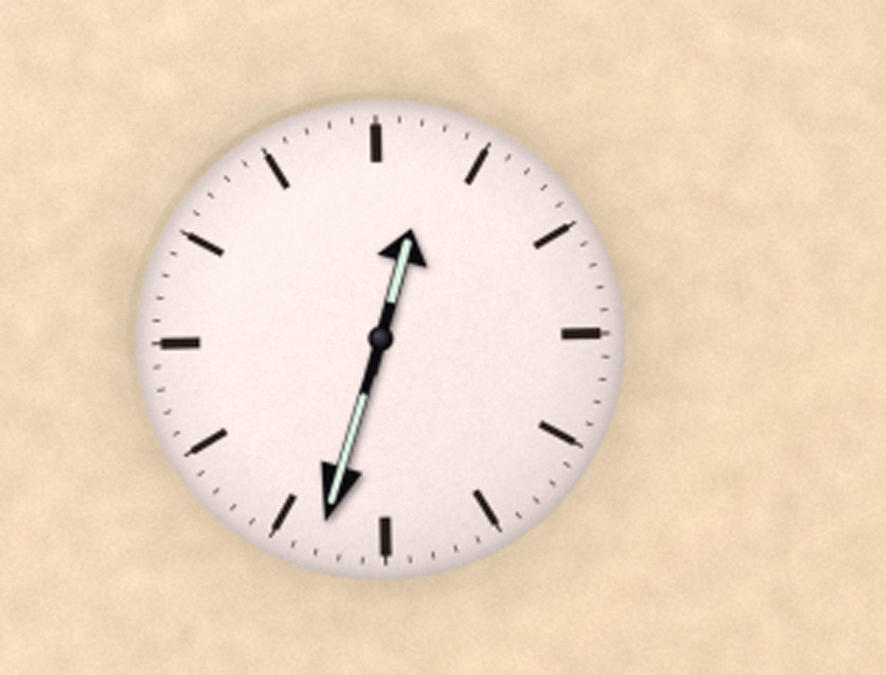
12:33
